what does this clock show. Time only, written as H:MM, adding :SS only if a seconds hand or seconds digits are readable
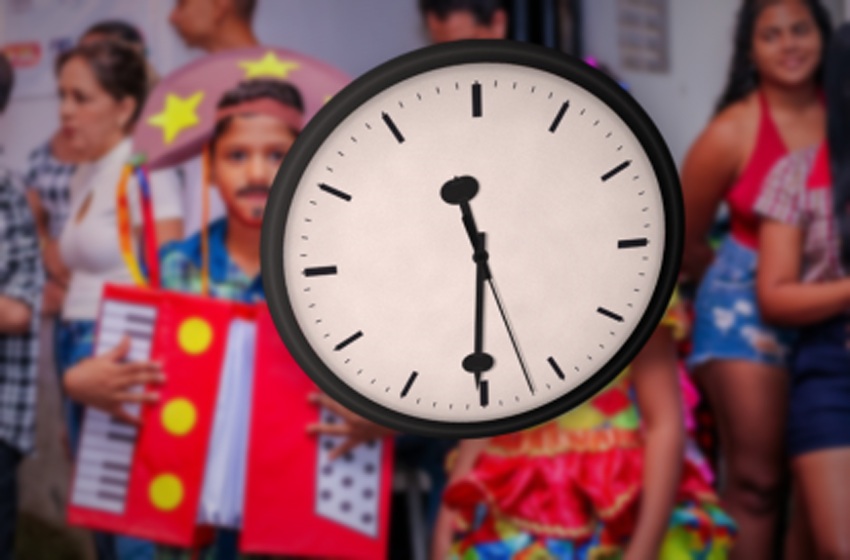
11:30:27
